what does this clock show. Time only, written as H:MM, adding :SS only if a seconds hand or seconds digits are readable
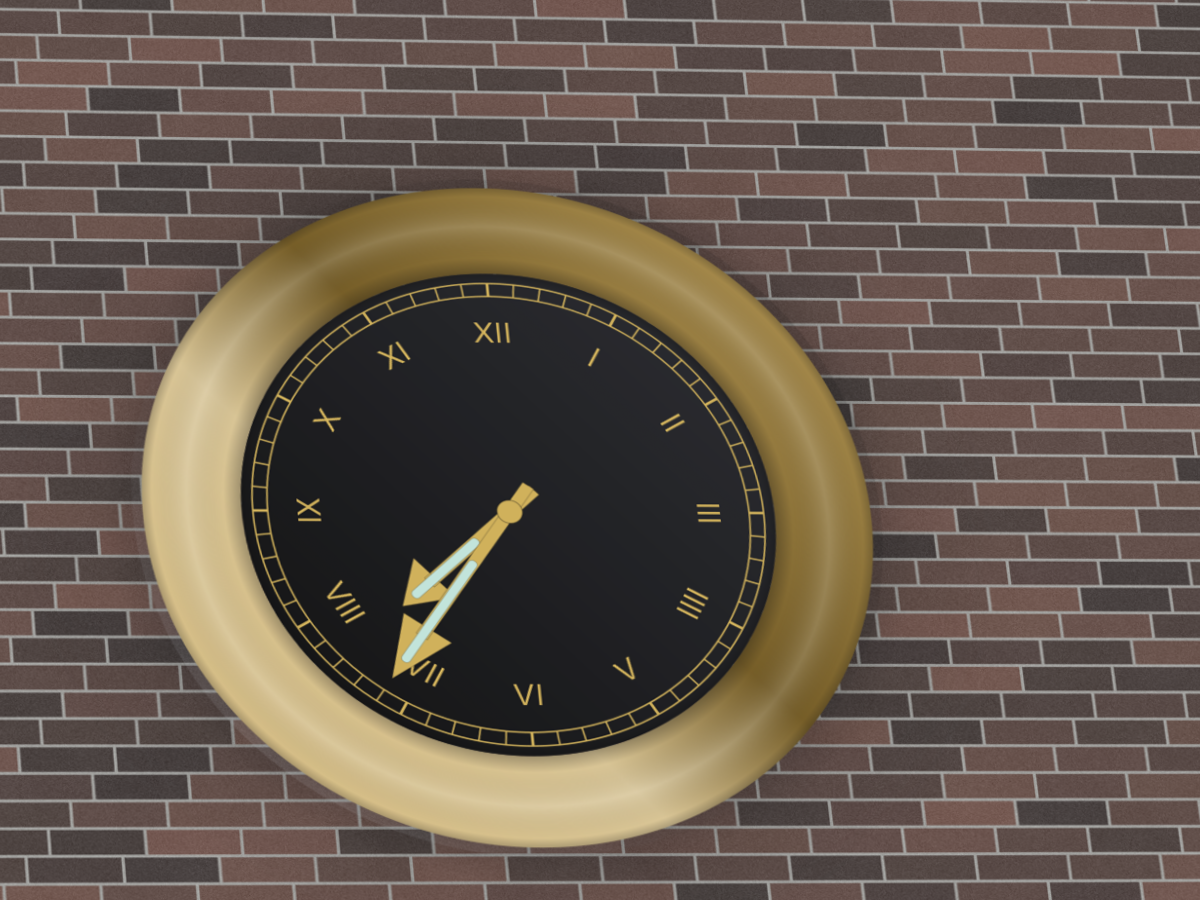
7:36
